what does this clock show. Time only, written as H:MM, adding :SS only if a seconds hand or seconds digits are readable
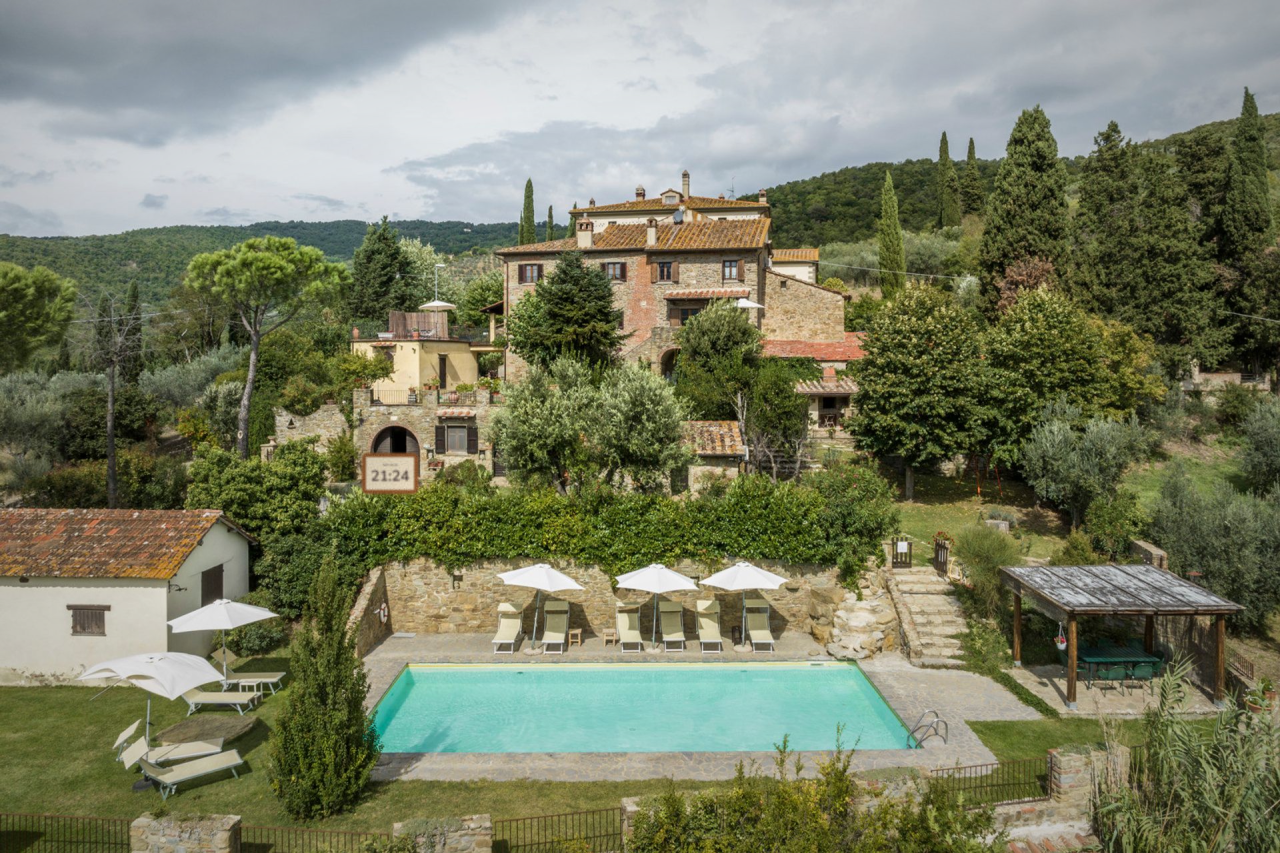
21:24
